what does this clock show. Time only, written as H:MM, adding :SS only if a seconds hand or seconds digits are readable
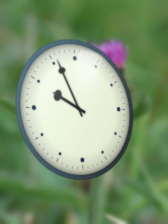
9:56
